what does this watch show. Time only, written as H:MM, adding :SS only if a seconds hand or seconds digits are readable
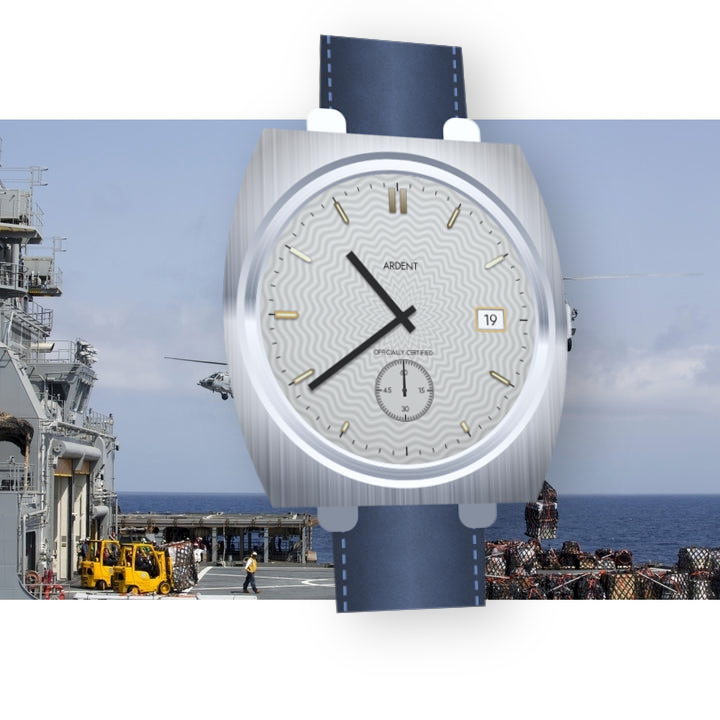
10:39
